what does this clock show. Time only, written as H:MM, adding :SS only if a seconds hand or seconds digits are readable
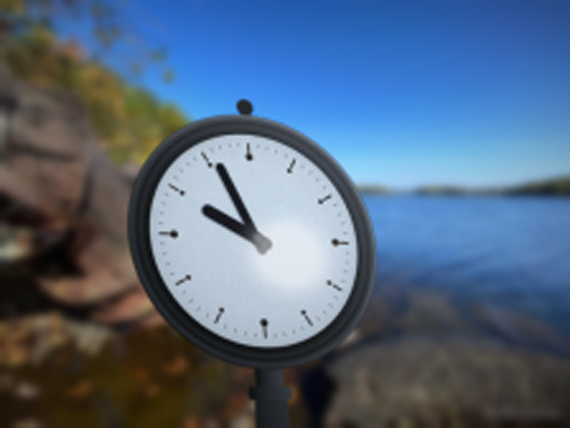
9:56
